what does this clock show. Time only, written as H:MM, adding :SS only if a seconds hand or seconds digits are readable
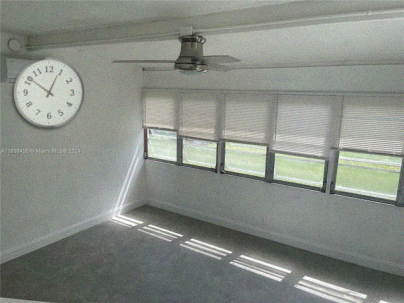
12:51
